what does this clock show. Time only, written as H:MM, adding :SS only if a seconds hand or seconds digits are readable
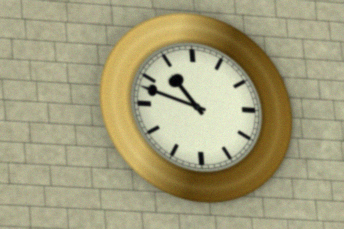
10:48
